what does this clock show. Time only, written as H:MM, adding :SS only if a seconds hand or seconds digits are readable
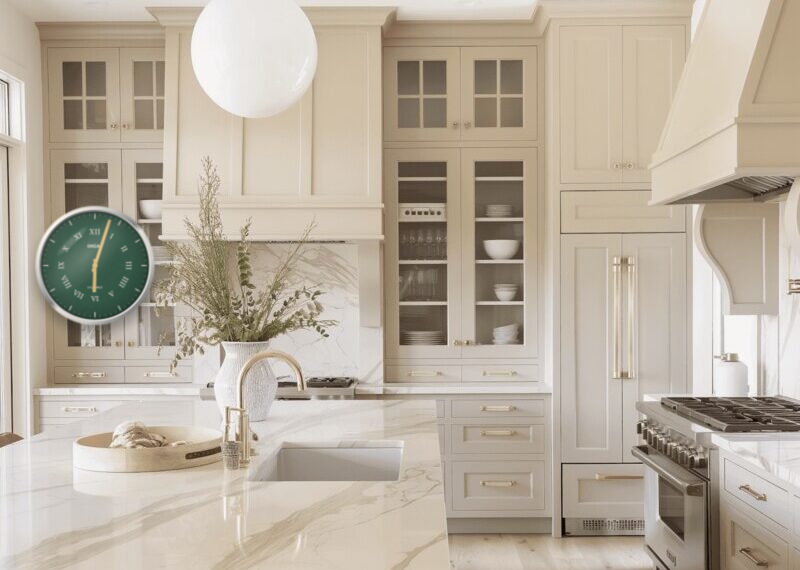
6:03
